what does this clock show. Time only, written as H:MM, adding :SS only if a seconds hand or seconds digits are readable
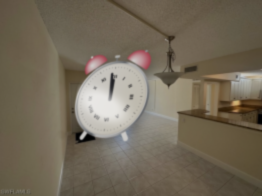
11:59
